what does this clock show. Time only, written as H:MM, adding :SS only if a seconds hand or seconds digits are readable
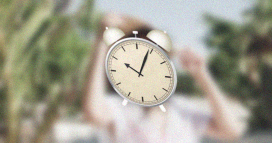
10:04
